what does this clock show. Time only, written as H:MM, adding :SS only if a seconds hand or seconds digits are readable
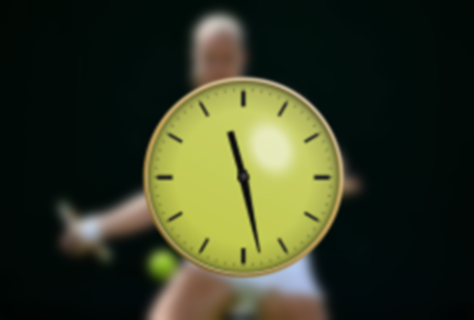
11:28
